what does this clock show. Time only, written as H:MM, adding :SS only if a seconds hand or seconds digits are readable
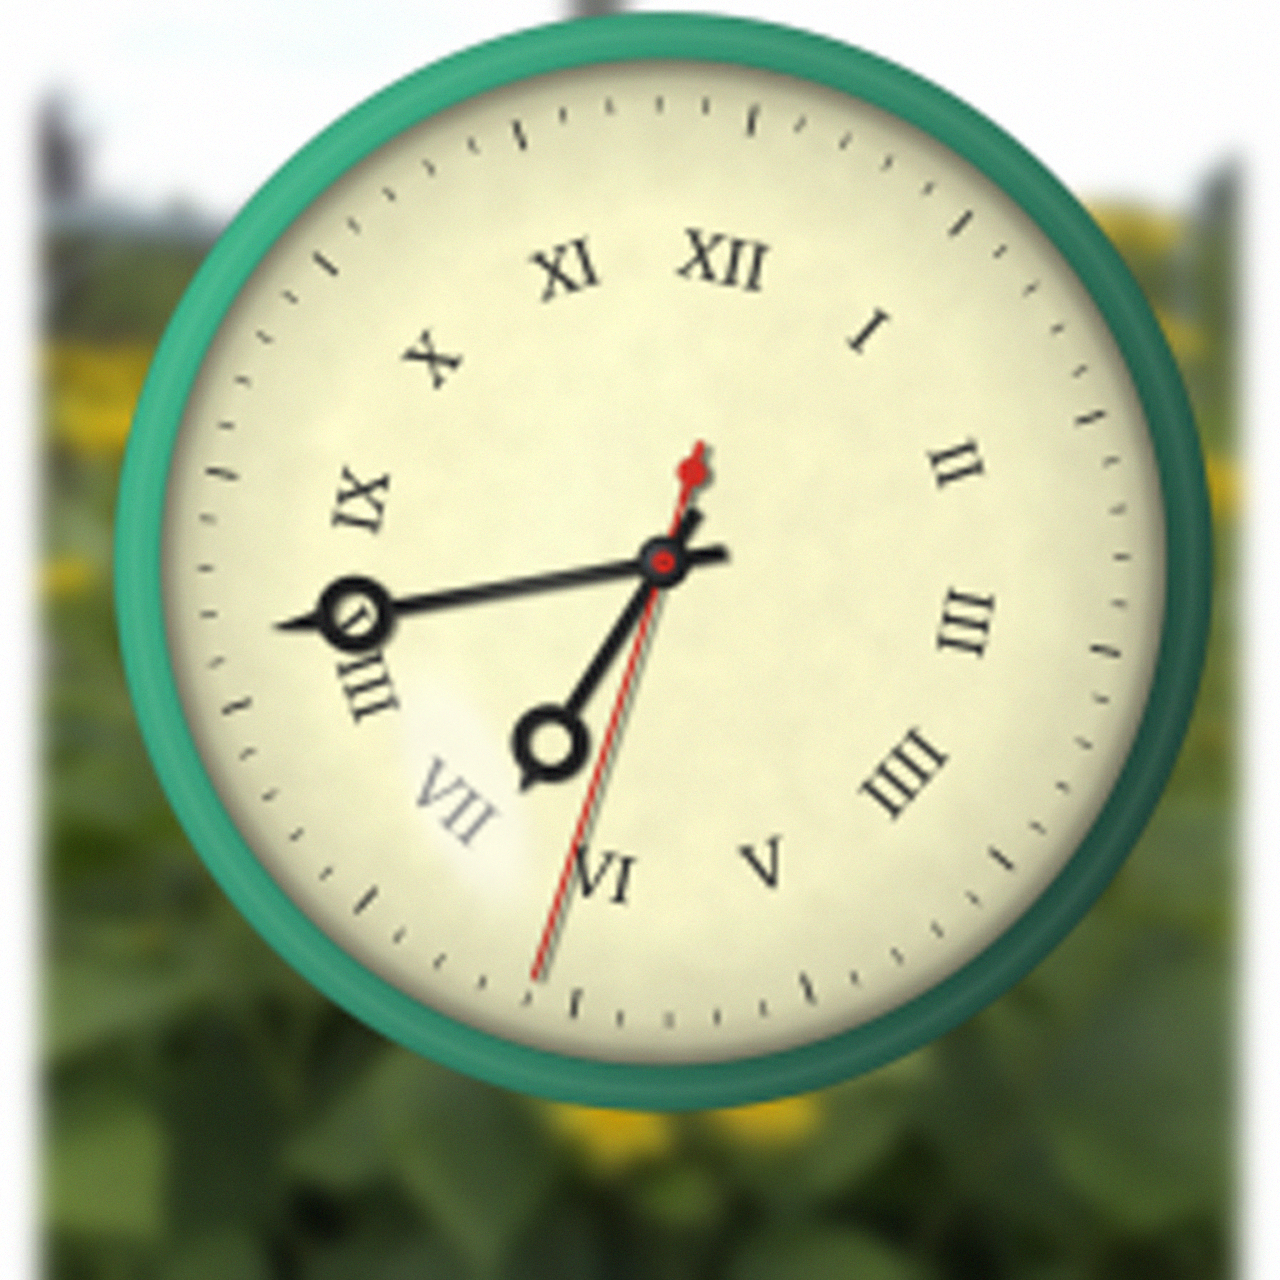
6:41:31
